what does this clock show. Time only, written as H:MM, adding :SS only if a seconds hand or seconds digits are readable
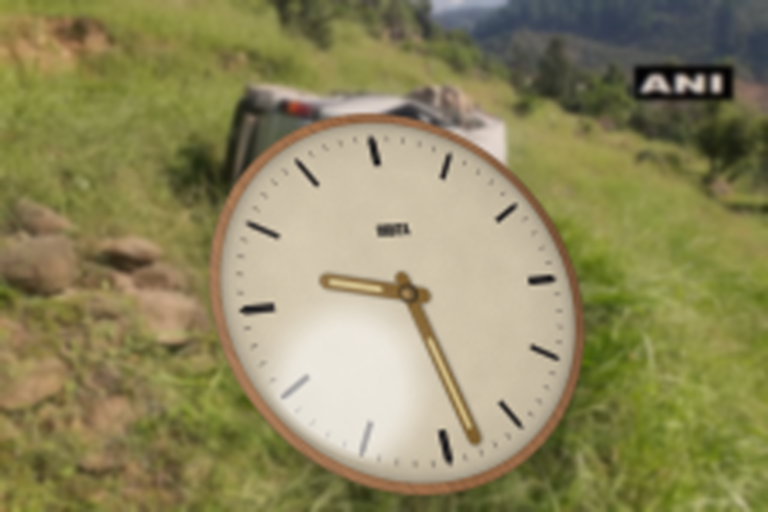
9:28
